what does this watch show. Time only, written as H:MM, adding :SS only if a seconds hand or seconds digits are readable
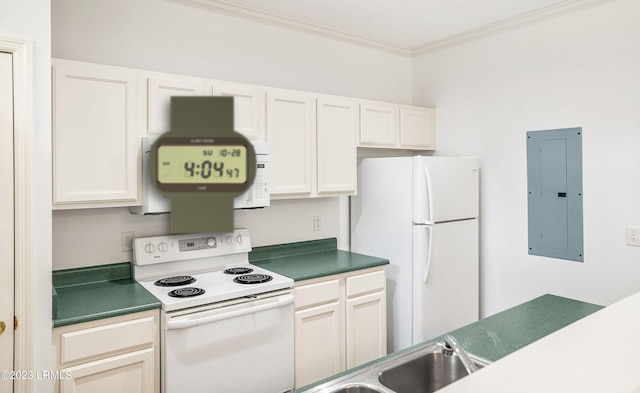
4:04:47
